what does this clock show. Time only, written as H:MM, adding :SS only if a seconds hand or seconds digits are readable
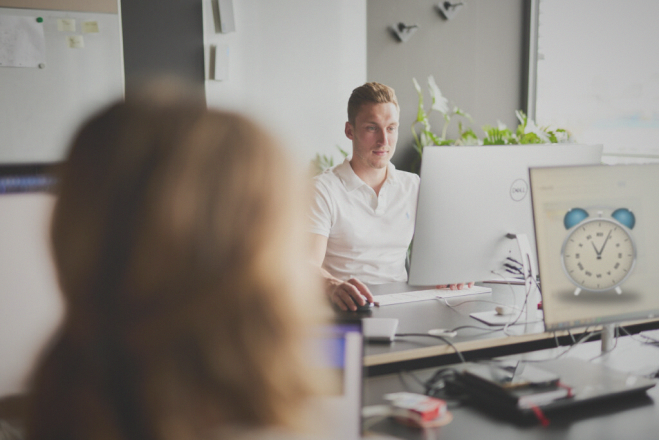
11:04
